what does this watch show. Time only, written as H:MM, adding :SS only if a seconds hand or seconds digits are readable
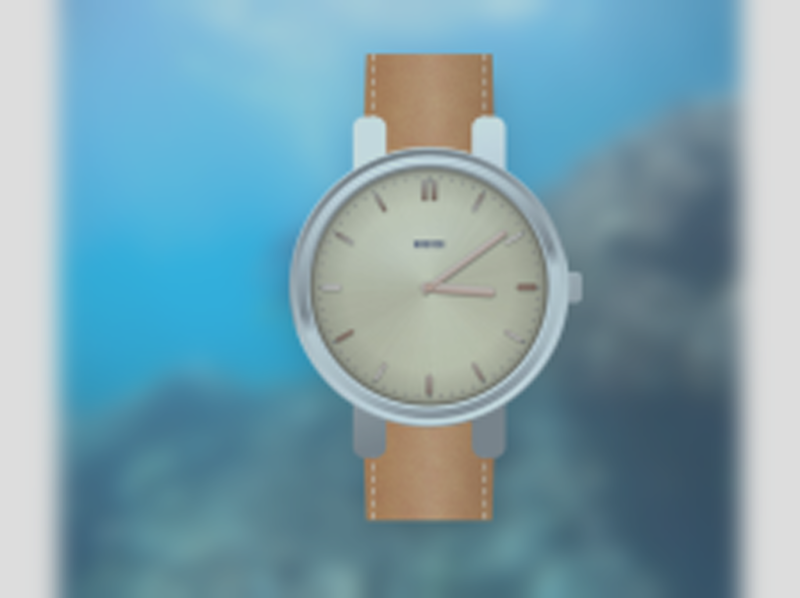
3:09
